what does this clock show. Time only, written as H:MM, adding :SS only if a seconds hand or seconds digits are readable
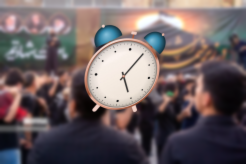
5:05
